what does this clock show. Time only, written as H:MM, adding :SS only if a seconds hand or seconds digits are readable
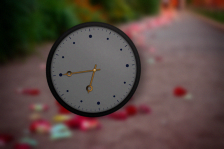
6:45
